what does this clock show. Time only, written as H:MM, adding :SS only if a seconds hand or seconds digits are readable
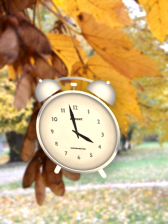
3:58
